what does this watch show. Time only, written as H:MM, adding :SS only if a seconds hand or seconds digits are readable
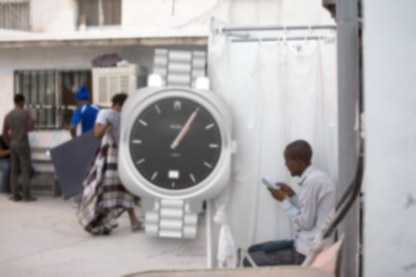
1:05
